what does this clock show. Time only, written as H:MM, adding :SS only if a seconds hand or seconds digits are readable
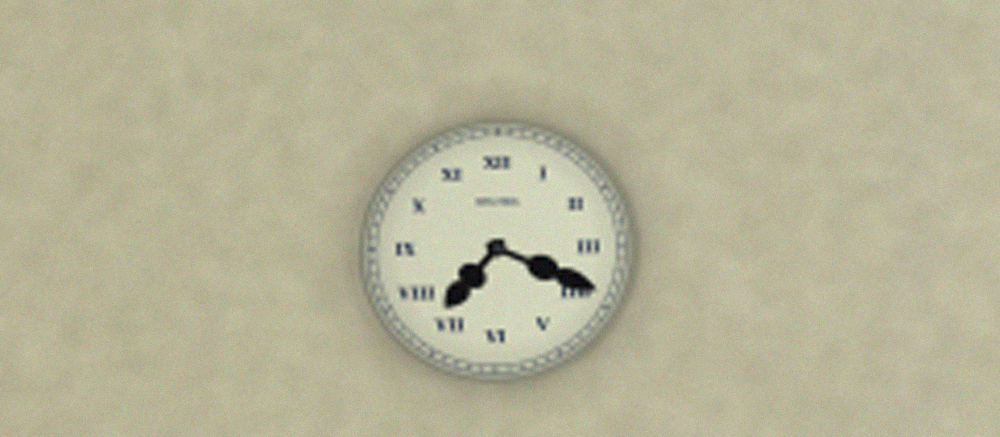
7:19
